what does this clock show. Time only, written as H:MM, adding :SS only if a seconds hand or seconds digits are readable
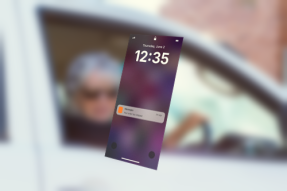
12:35
